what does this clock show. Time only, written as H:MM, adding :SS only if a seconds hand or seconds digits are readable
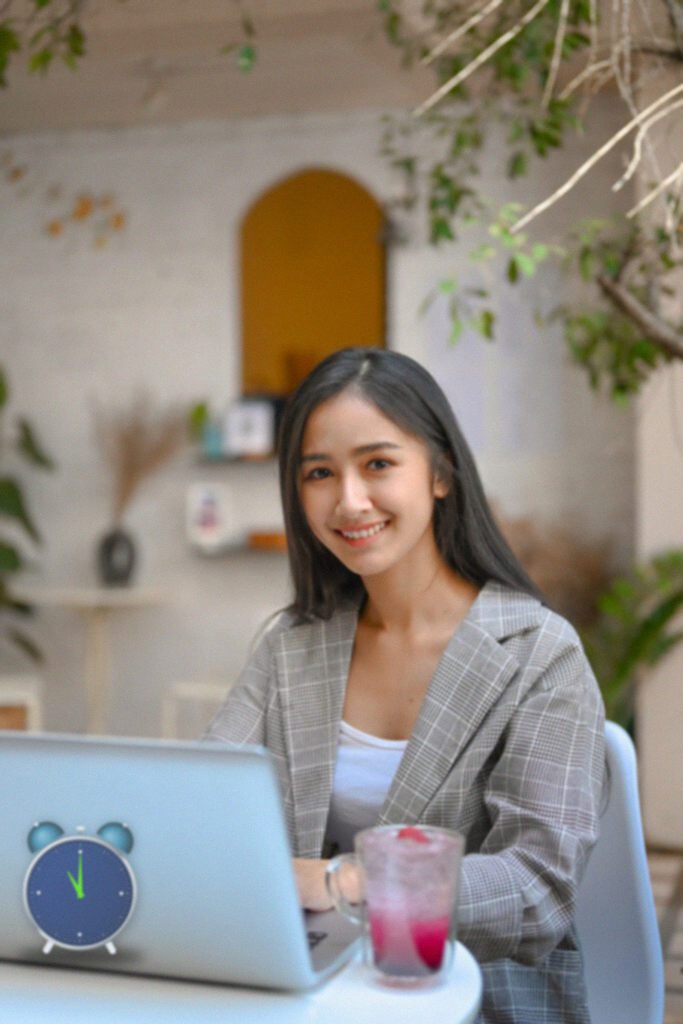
11:00
